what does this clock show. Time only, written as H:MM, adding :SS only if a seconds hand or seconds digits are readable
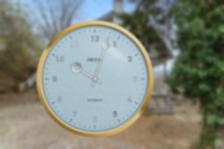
10:03
